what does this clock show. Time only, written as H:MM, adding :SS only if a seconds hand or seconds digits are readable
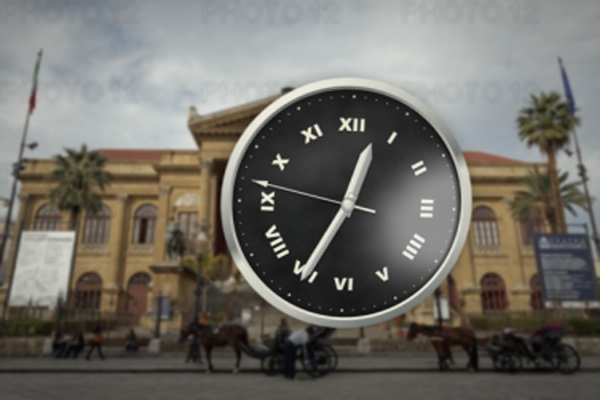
12:34:47
